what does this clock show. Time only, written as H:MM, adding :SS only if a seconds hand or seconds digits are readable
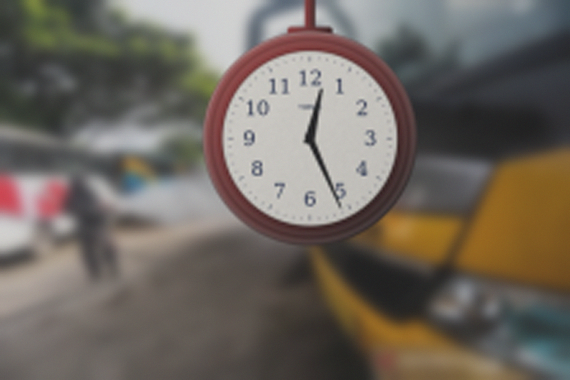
12:26
